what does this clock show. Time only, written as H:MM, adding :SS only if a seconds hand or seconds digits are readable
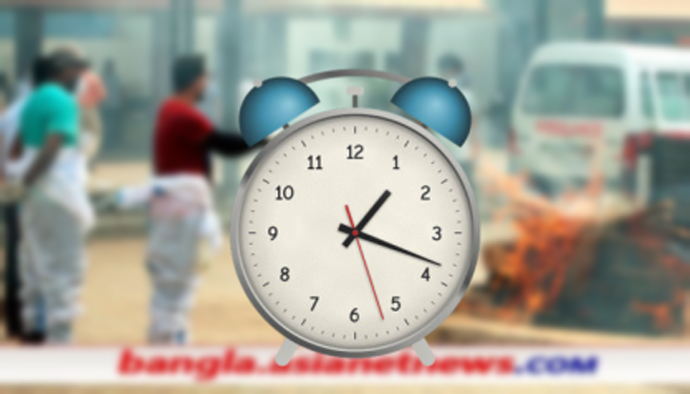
1:18:27
